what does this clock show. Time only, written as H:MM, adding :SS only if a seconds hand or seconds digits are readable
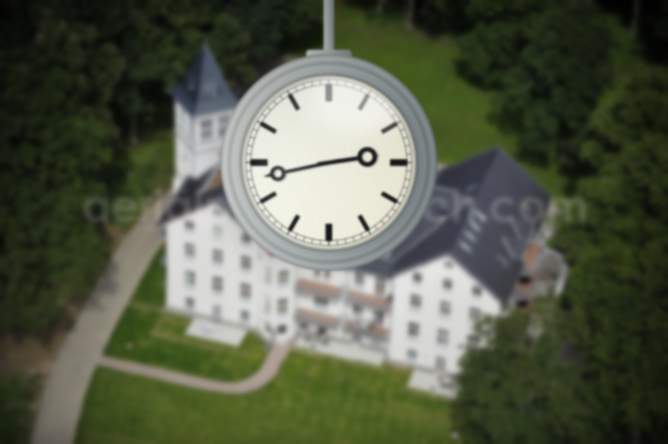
2:43
